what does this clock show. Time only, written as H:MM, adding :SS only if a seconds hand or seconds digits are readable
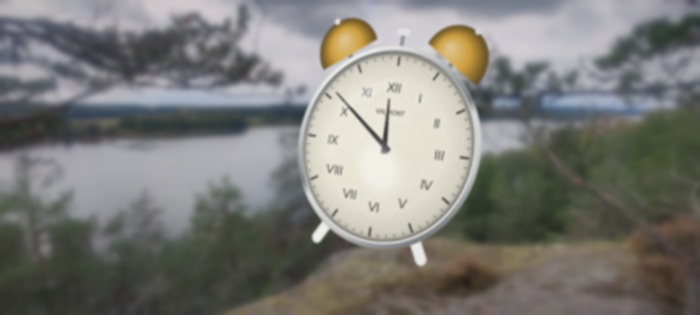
11:51
